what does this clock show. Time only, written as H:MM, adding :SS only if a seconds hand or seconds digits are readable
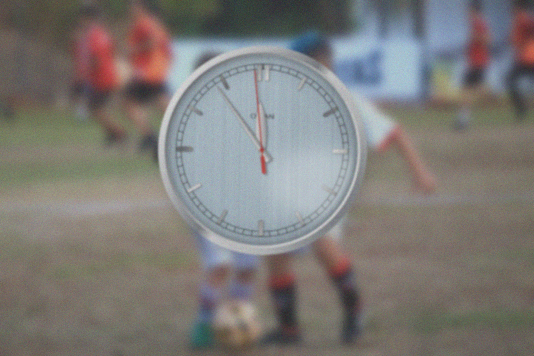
11:53:59
